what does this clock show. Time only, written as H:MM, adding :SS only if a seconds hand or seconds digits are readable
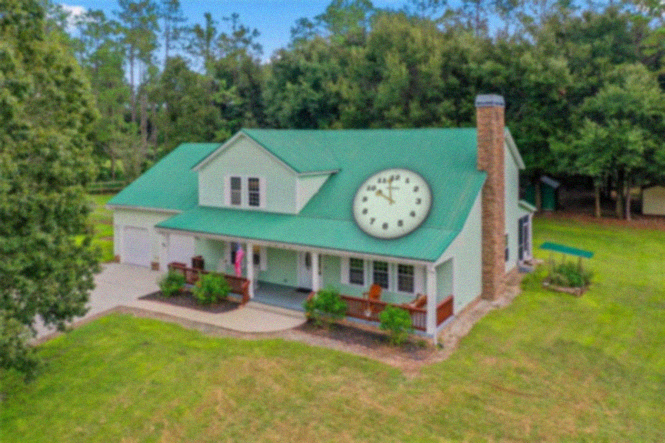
9:58
